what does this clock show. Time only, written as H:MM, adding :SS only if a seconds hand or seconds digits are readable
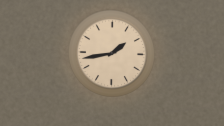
1:43
